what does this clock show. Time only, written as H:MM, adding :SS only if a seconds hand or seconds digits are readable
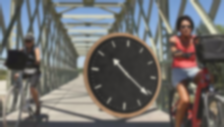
10:21
